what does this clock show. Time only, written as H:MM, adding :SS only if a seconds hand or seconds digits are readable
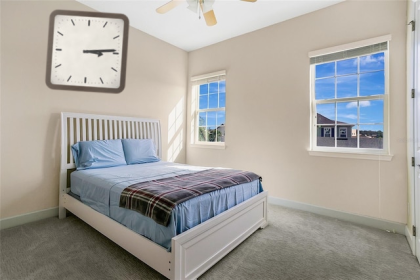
3:14
